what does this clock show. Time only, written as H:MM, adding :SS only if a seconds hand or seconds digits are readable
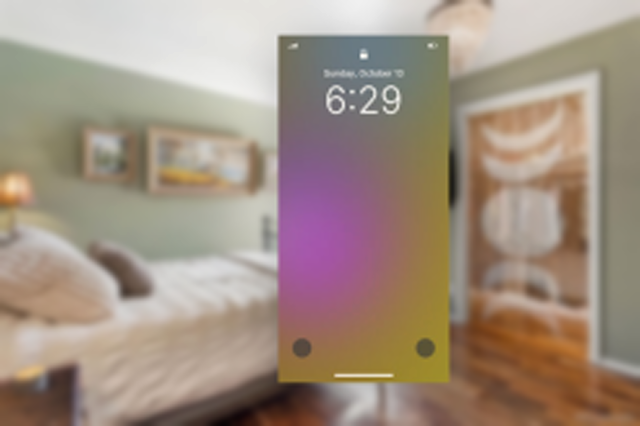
6:29
